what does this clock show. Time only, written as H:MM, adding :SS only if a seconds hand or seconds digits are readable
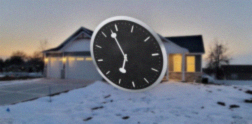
6:58
